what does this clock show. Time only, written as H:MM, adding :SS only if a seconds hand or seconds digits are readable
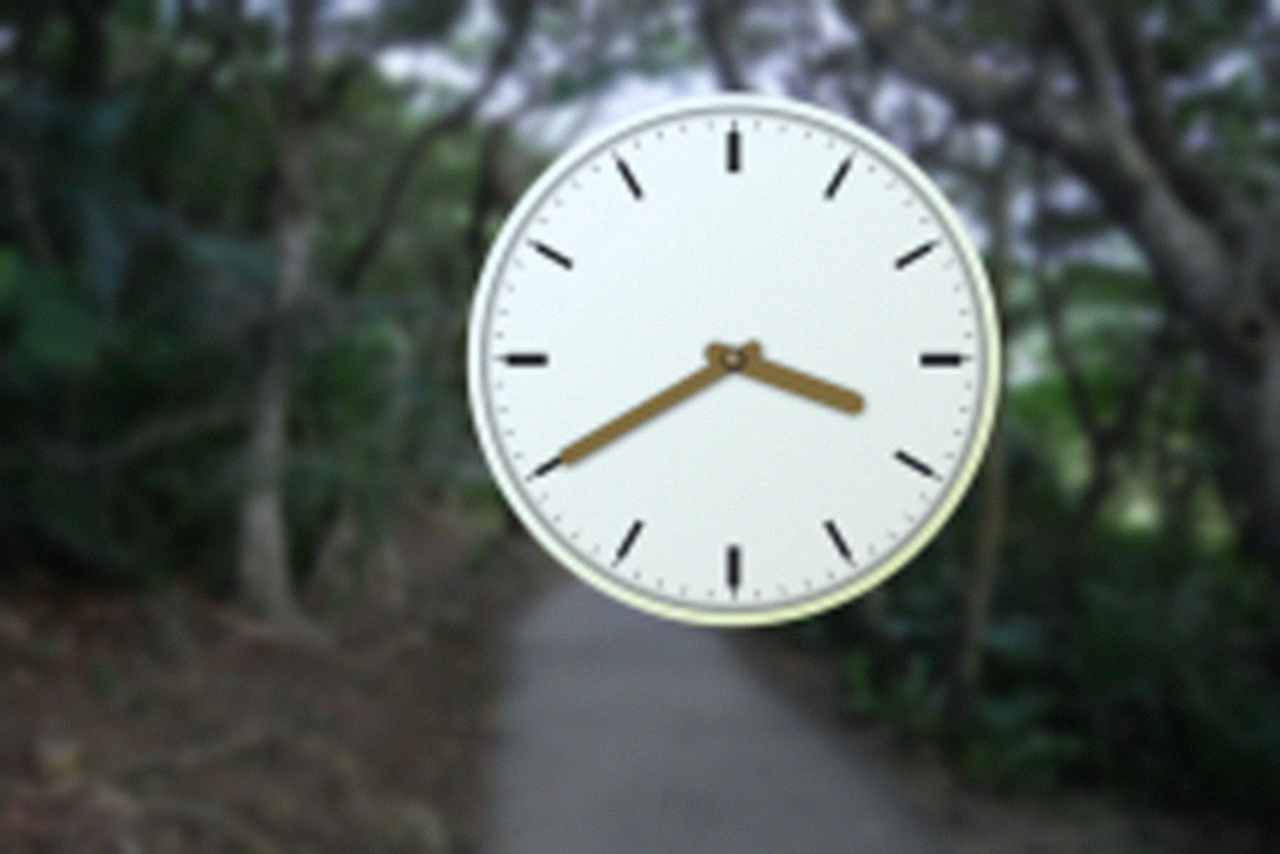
3:40
